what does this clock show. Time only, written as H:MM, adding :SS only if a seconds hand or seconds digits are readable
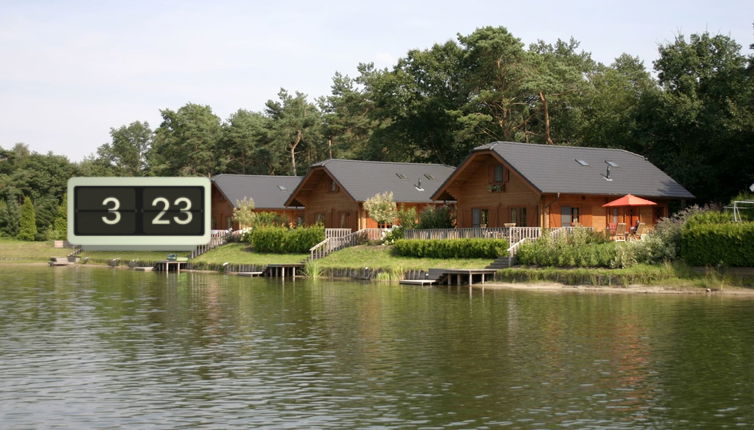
3:23
